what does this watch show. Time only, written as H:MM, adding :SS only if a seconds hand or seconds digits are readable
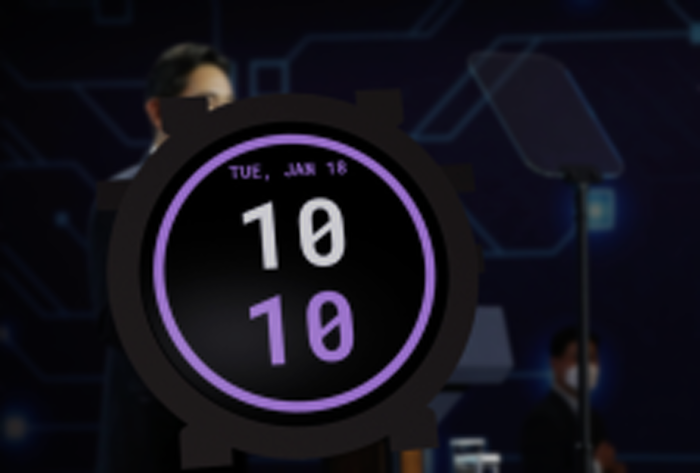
10:10
